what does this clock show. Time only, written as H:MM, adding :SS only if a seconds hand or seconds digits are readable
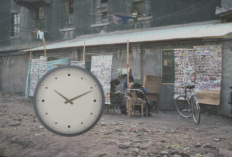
10:11
